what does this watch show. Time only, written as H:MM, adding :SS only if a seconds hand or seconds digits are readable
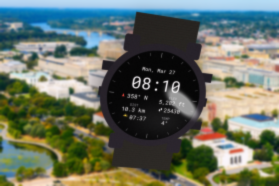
8:10
